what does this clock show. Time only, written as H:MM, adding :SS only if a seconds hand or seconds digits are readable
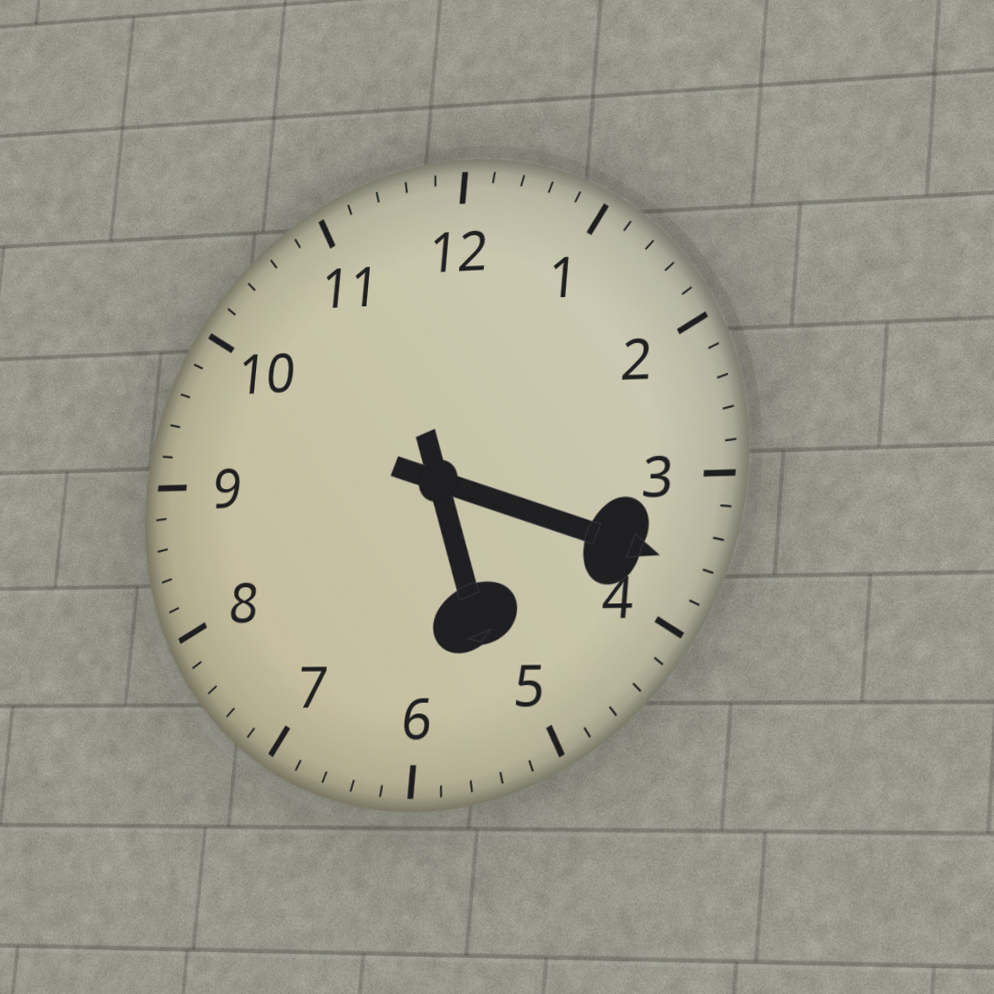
5:18
